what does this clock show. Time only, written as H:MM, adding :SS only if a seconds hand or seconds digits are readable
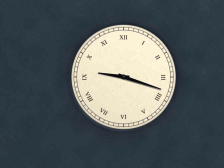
9:18
